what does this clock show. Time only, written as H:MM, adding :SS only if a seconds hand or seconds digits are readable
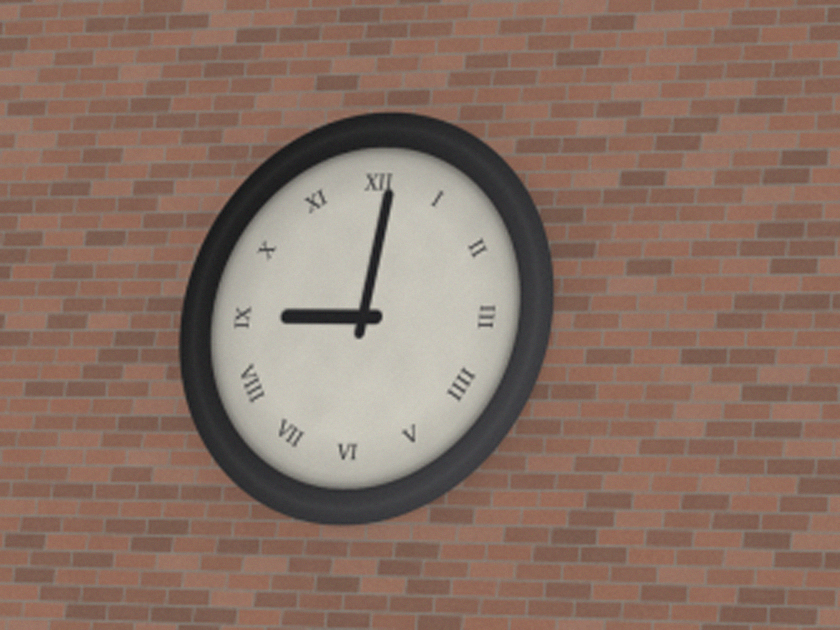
9:01
